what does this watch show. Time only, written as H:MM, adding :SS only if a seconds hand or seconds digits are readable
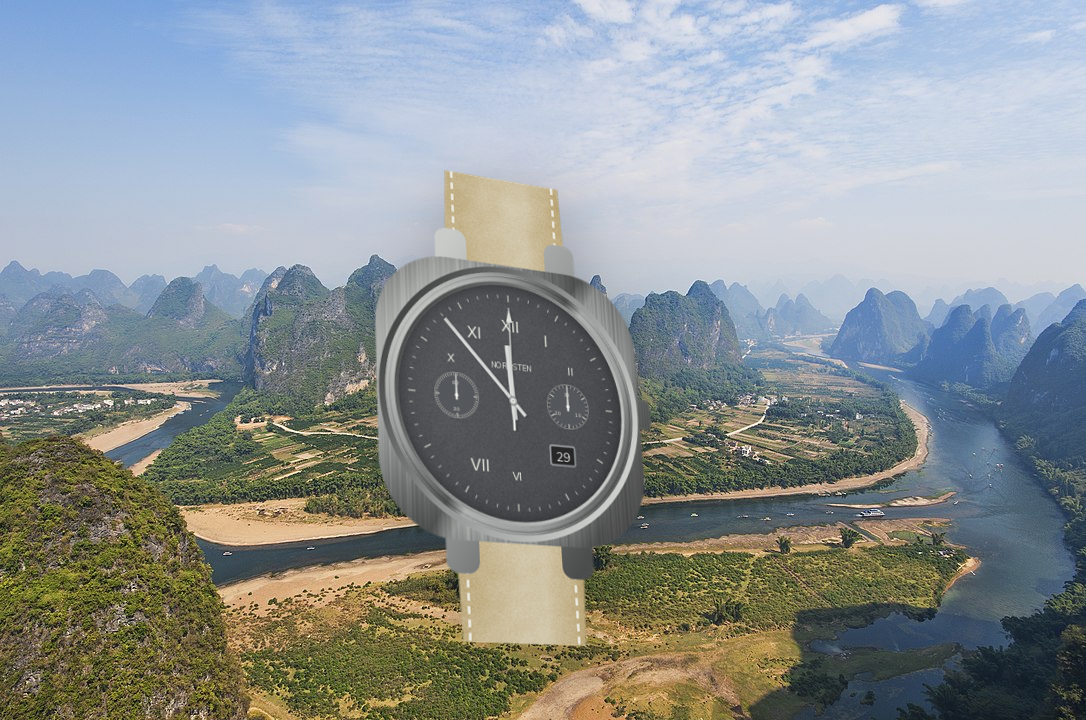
11:53
